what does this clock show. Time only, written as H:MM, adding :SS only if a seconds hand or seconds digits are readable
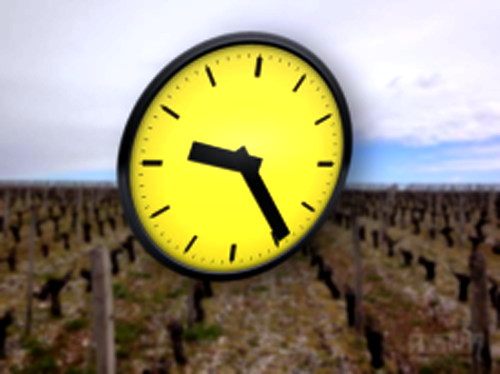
9:24
